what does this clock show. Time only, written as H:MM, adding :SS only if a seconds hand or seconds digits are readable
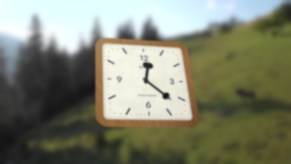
12:22
